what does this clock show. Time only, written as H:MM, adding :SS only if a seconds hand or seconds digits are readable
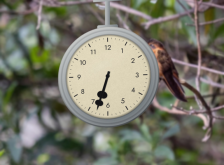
6:33
